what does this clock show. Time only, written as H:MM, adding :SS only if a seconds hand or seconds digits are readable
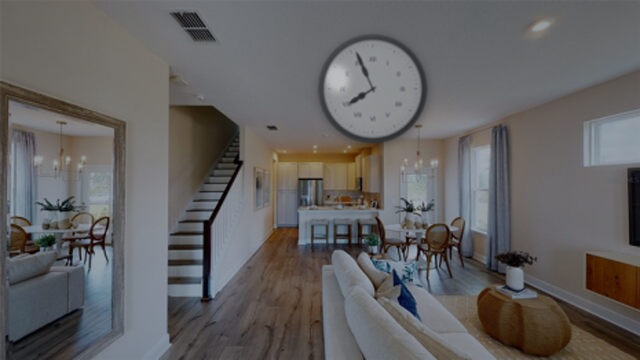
7:56
